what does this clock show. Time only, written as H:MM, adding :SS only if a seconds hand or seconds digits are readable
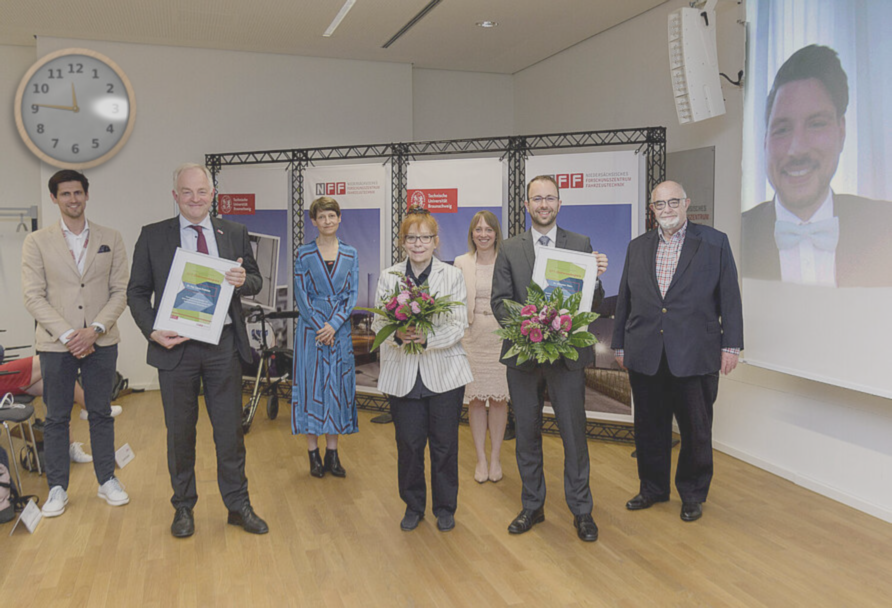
11:46
